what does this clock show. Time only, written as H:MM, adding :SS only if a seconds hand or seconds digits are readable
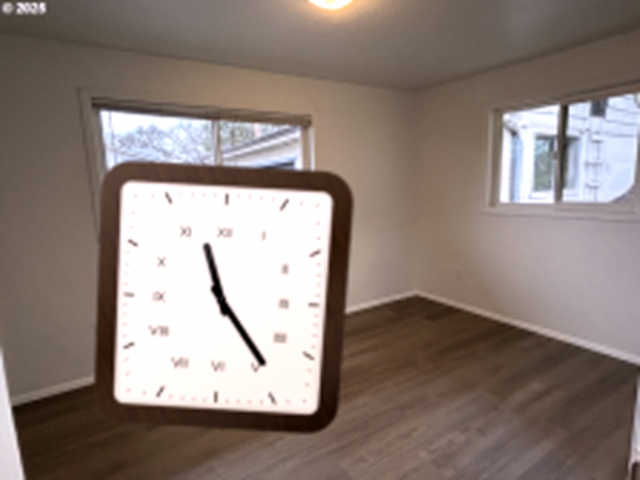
11:24
